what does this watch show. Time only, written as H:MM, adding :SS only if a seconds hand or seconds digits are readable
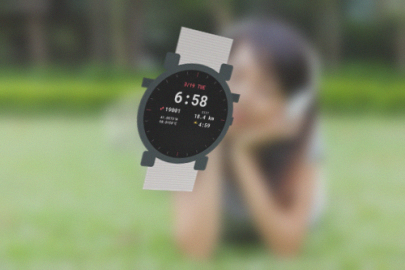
6:58
